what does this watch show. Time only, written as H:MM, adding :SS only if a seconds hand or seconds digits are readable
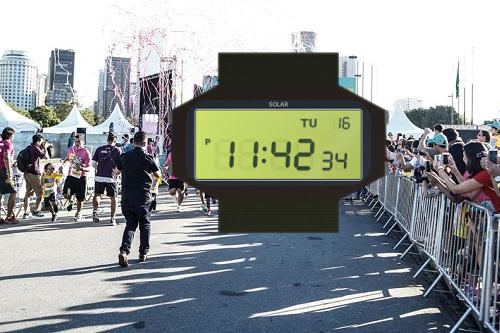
11:42:34
